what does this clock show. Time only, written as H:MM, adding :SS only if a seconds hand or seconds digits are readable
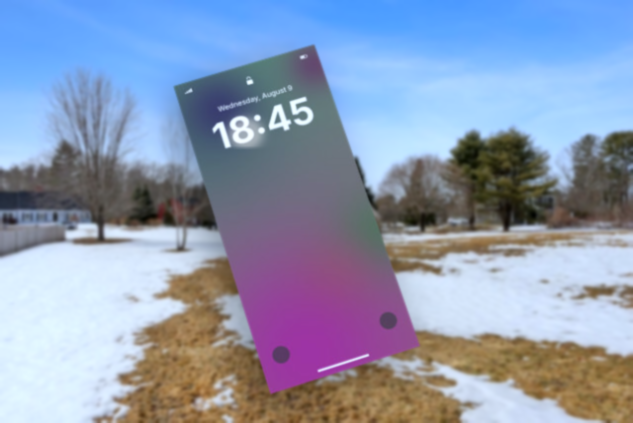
18:45
